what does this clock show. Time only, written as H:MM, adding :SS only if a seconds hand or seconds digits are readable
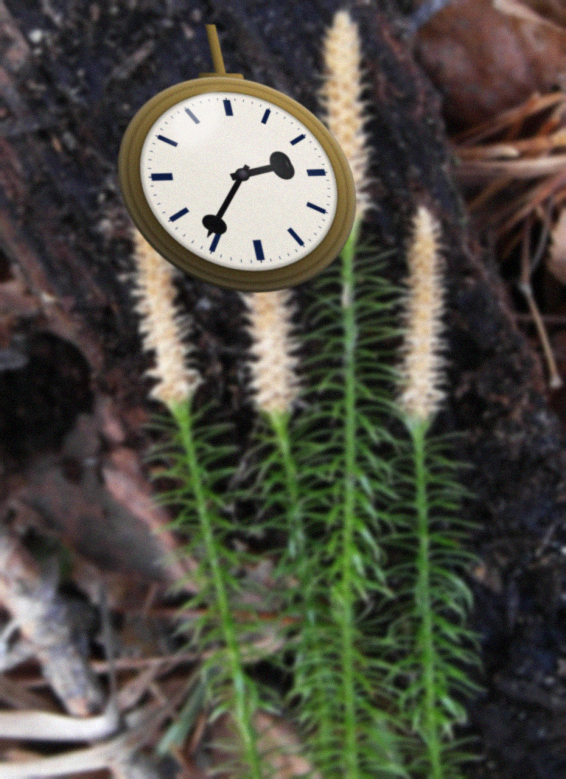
2:36
